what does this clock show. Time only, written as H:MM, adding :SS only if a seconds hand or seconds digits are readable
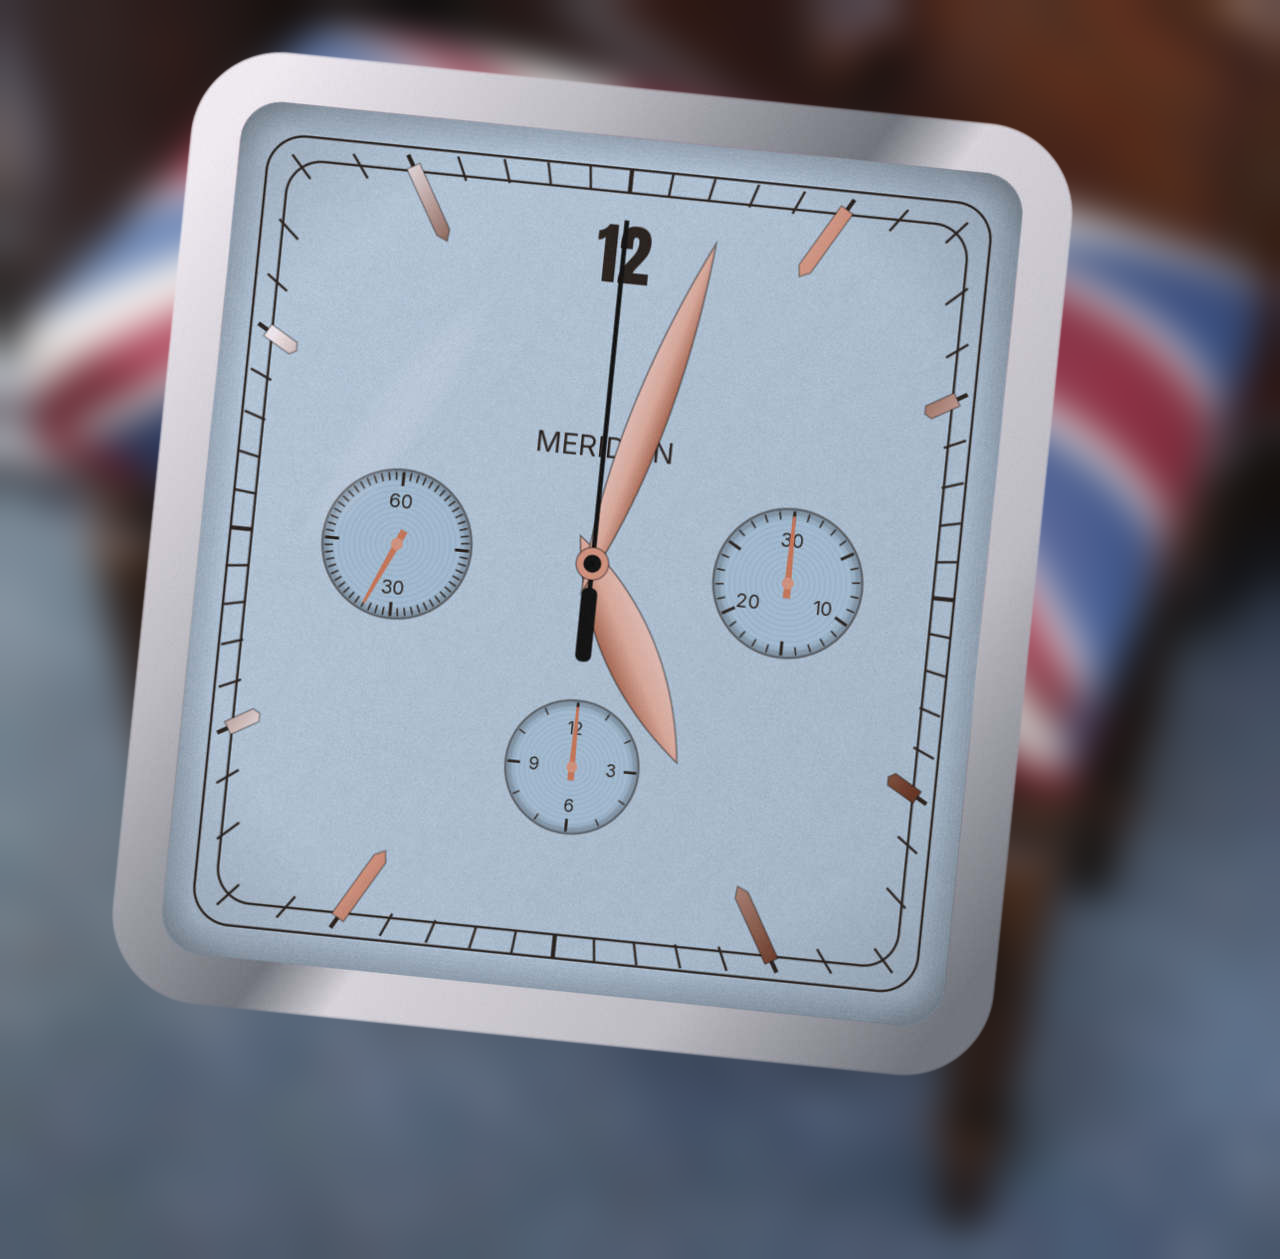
5:02:34
